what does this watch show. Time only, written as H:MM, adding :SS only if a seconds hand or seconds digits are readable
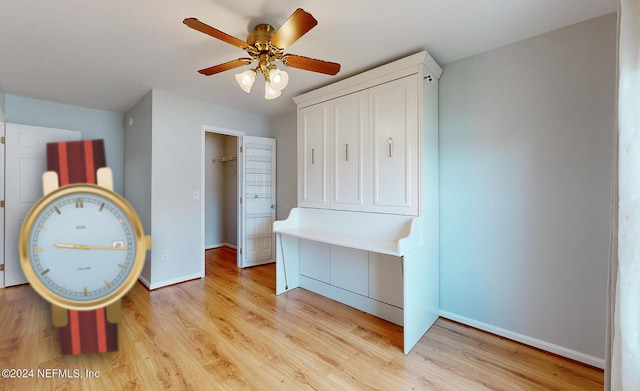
9:16
